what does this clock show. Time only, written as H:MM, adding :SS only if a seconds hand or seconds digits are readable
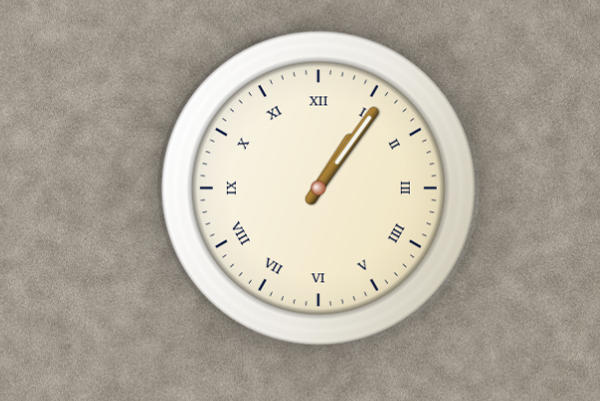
1:06
